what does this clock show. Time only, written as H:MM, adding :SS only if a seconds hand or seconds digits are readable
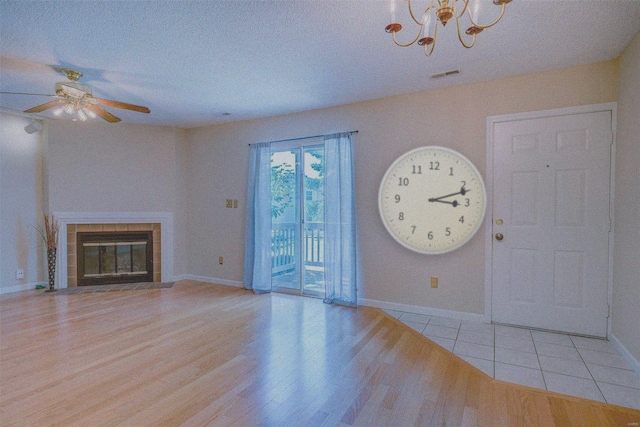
3:12
